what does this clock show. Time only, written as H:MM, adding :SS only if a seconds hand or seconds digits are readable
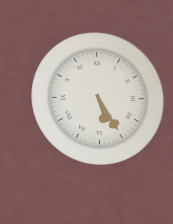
5:25
